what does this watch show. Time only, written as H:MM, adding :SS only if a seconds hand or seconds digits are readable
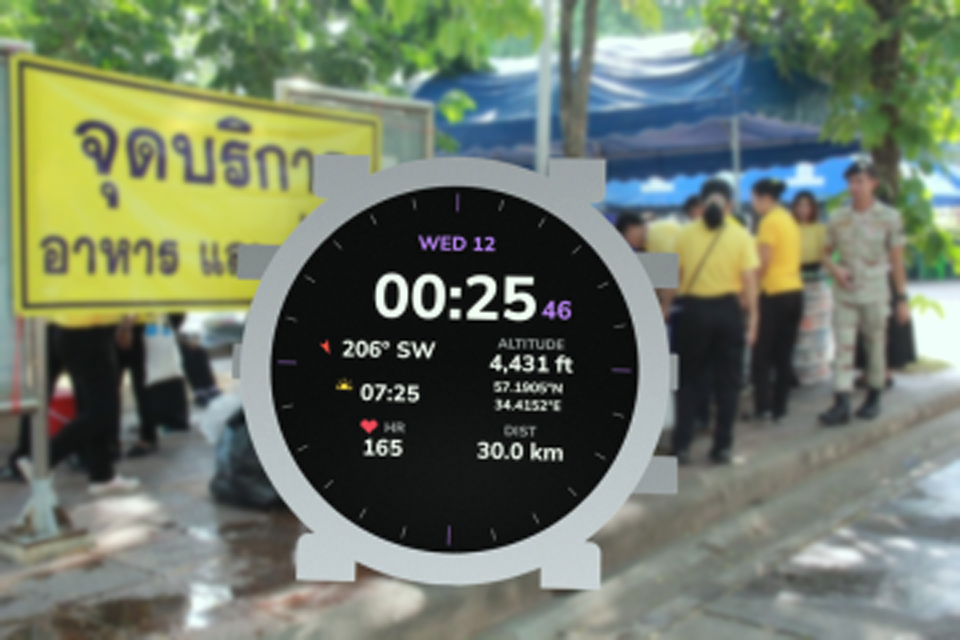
0:25:46
